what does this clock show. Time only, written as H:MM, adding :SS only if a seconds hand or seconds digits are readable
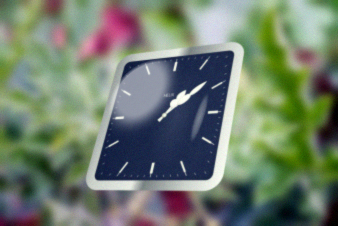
1:08
